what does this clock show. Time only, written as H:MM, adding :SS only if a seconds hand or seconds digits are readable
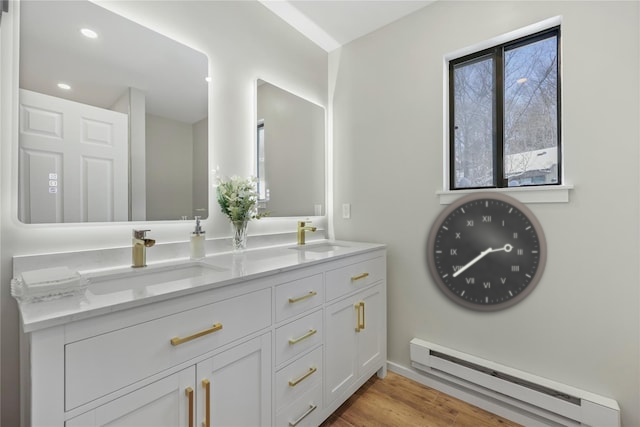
2:39
